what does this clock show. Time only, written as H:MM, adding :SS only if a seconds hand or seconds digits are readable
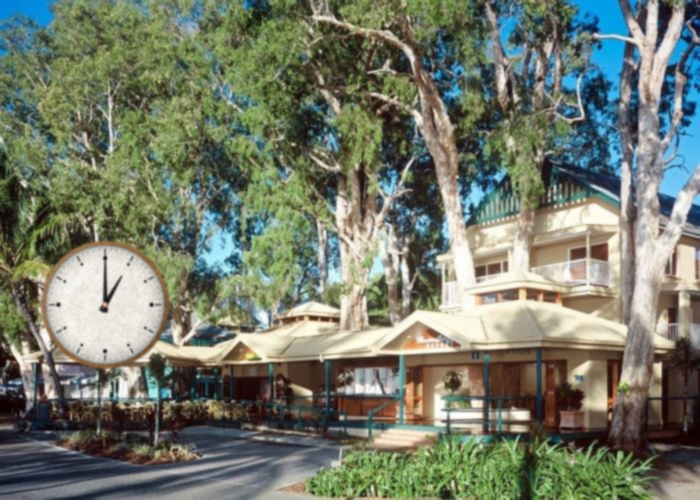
1:00
